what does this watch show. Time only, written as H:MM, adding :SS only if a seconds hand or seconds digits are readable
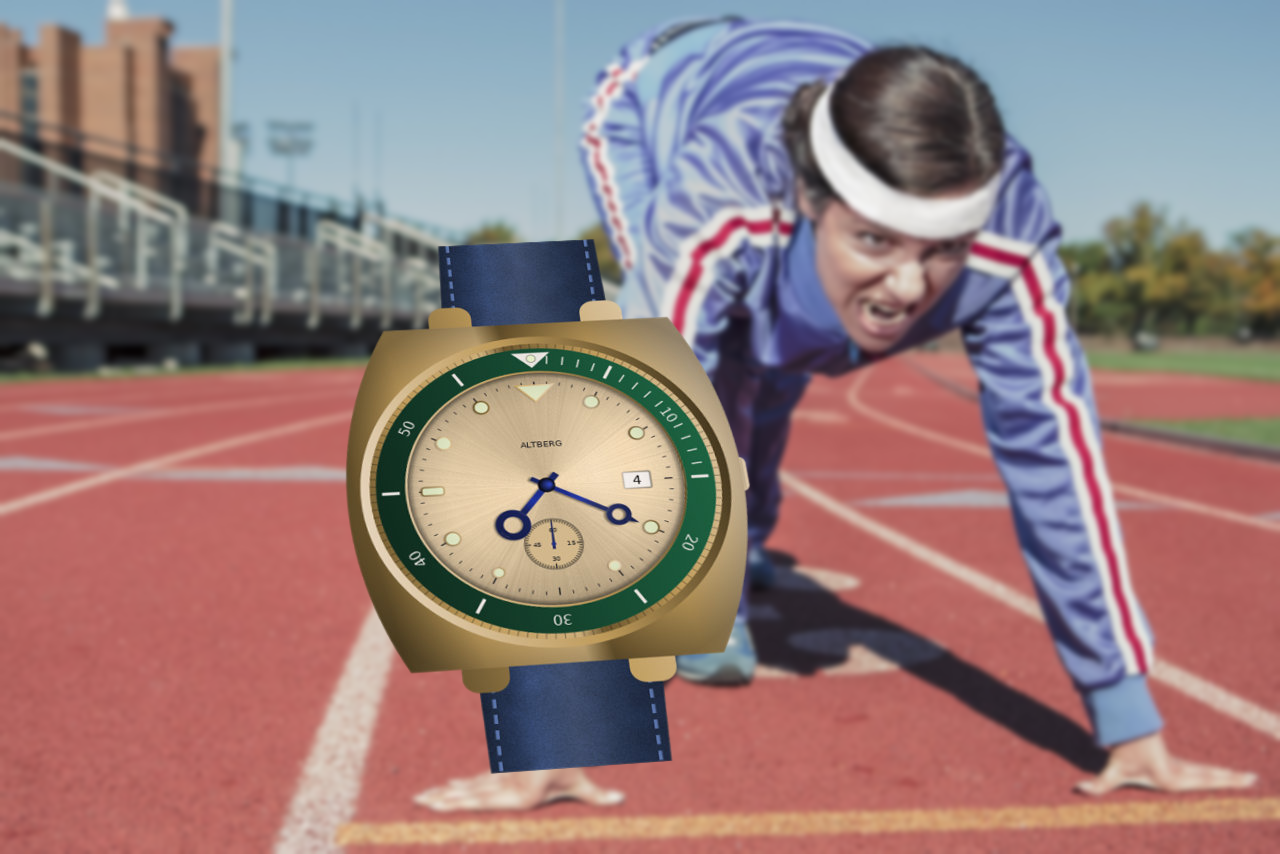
7:20
